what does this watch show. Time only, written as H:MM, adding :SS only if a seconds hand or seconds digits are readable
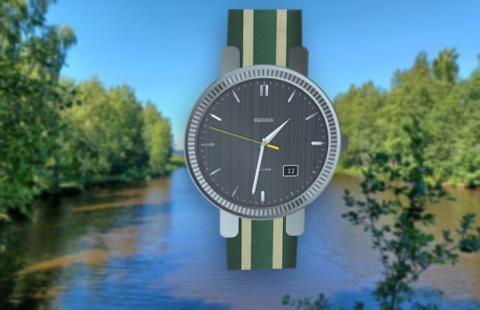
1:31:48
